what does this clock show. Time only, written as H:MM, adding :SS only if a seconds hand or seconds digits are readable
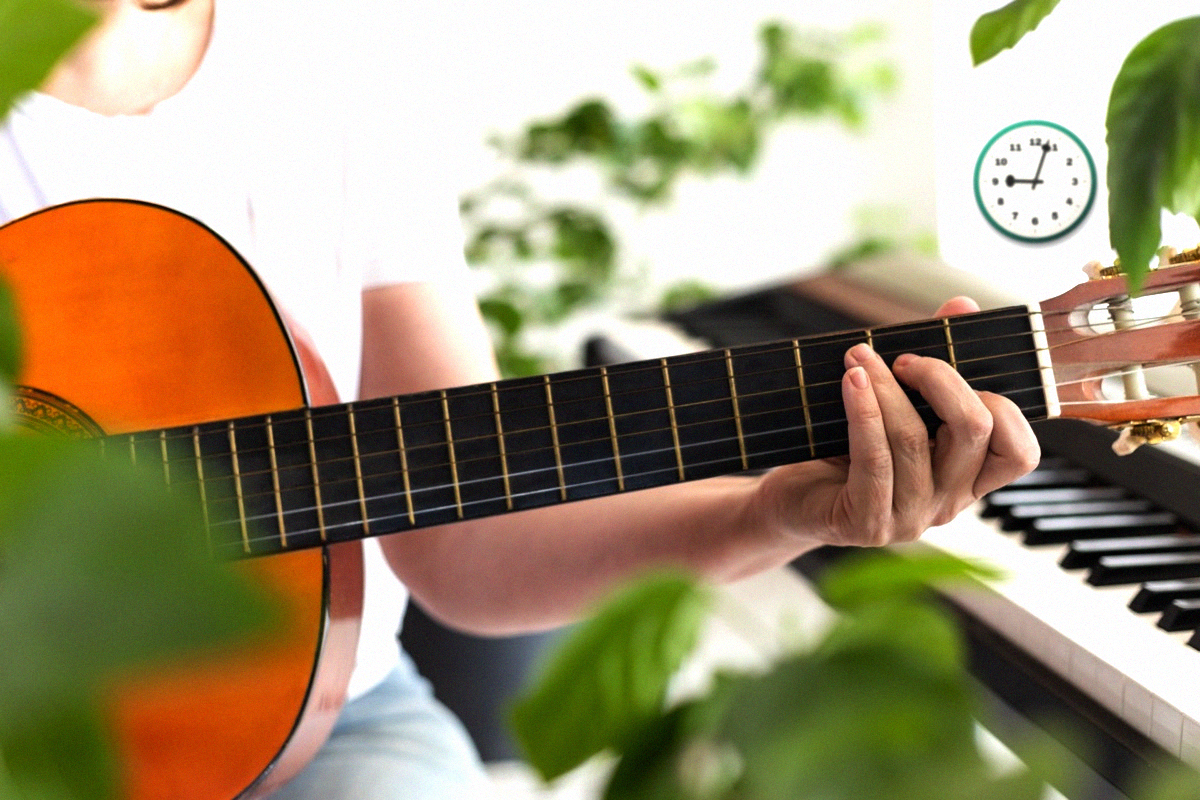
9:03
